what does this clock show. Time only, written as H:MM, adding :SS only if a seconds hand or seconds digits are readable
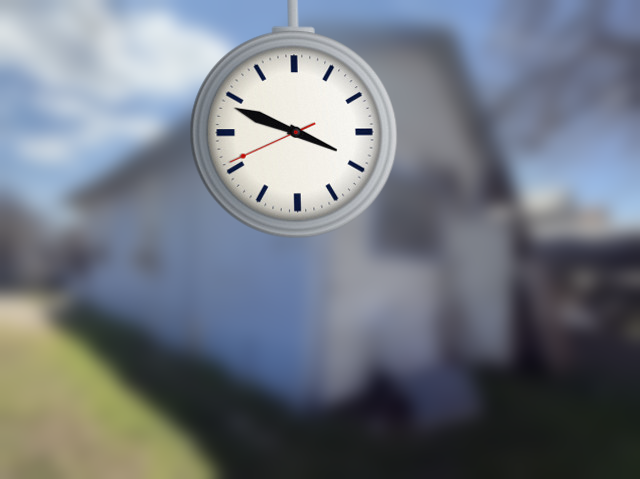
3:48:41
